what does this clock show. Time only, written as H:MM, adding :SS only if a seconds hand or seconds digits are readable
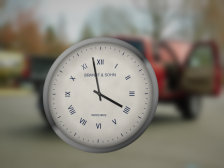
3:58
